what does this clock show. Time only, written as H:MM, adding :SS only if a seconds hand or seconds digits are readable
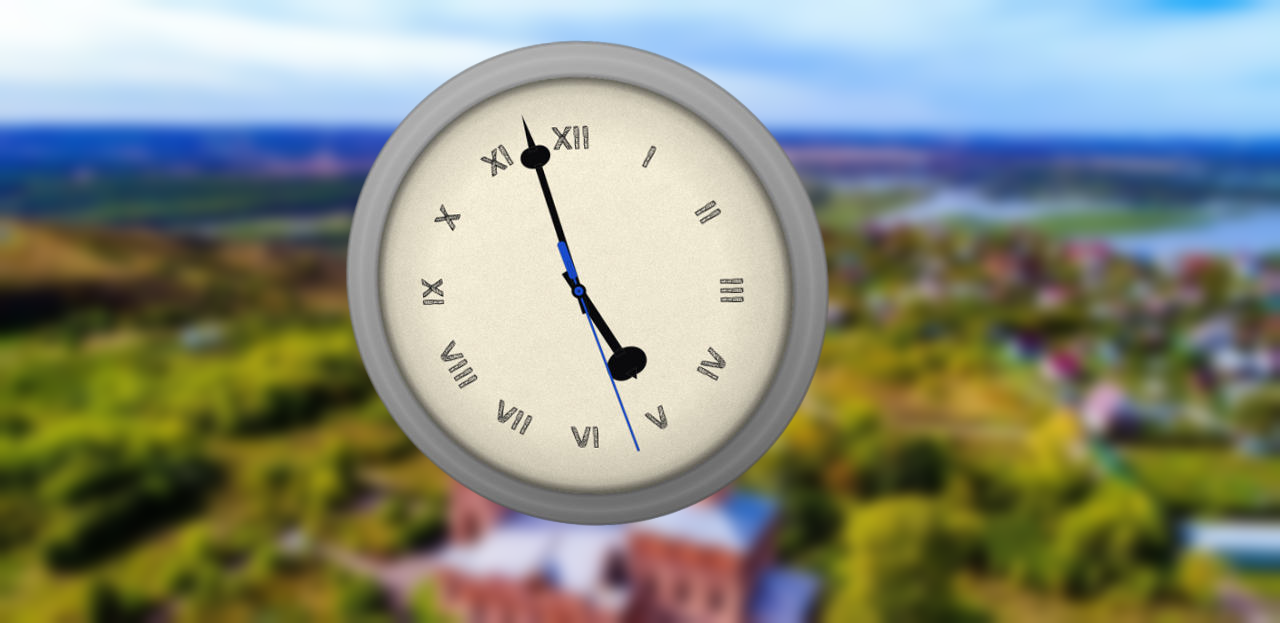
4:57:27
